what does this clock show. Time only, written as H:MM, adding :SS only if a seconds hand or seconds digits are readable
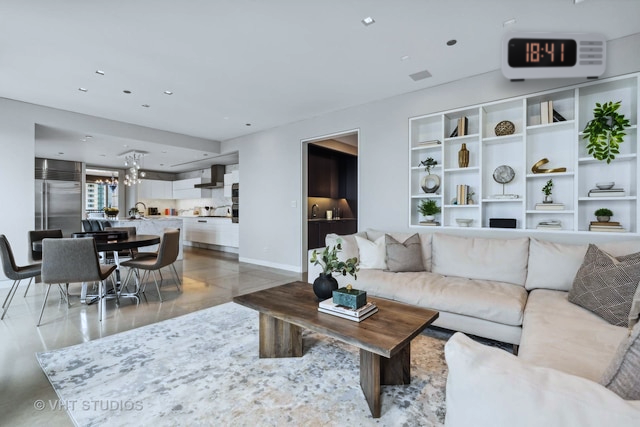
18:41
